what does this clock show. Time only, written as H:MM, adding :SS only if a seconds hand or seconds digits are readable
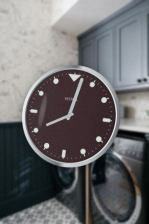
8:02
